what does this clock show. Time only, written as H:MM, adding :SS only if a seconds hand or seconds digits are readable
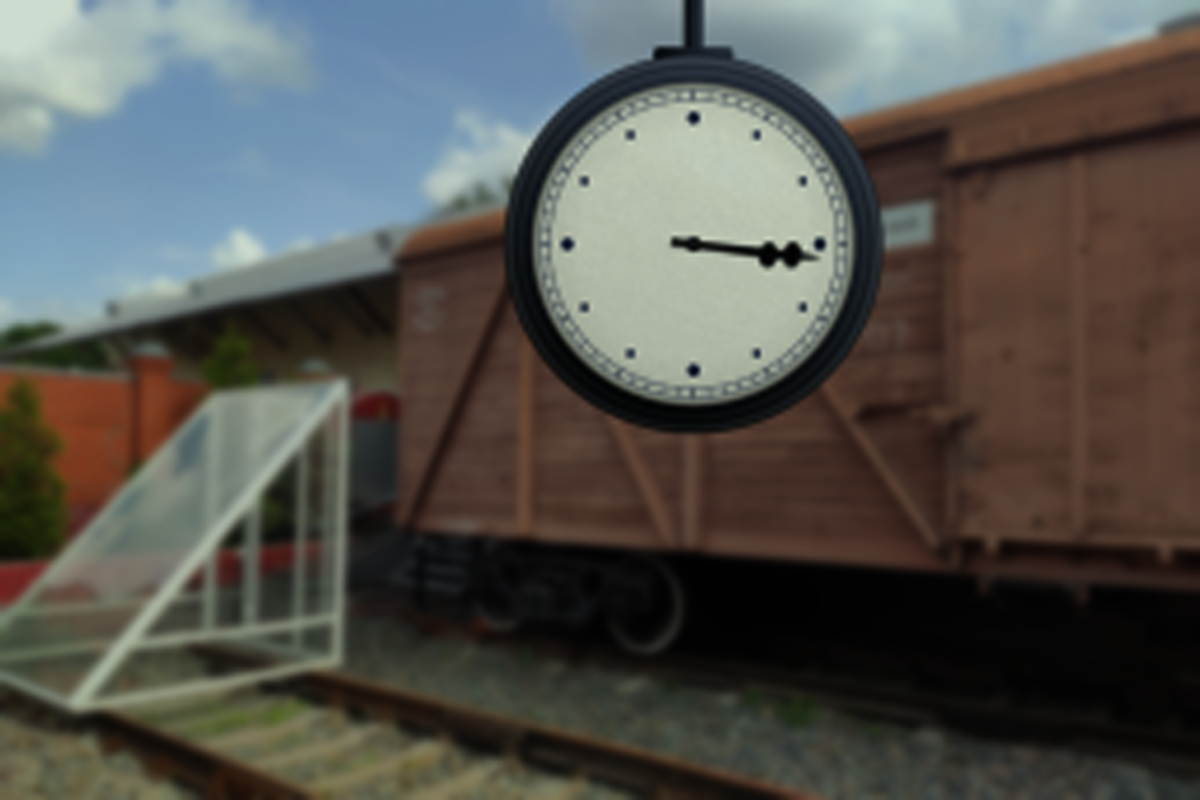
3:16
